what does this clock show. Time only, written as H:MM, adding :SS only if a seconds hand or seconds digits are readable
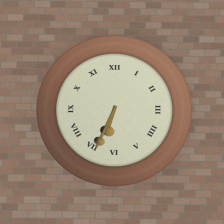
6:34
